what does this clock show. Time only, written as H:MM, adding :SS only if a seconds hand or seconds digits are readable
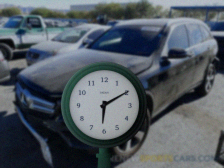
6:10
